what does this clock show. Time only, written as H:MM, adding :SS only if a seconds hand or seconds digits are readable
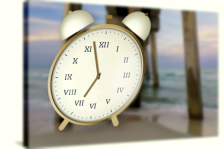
6:57
